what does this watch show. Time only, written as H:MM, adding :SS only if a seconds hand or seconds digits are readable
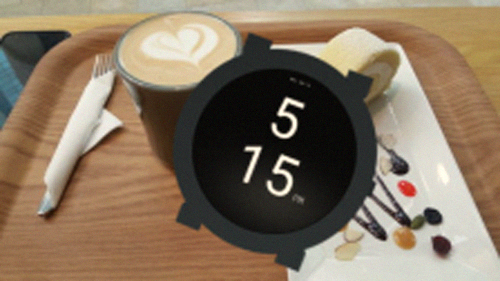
5:15
